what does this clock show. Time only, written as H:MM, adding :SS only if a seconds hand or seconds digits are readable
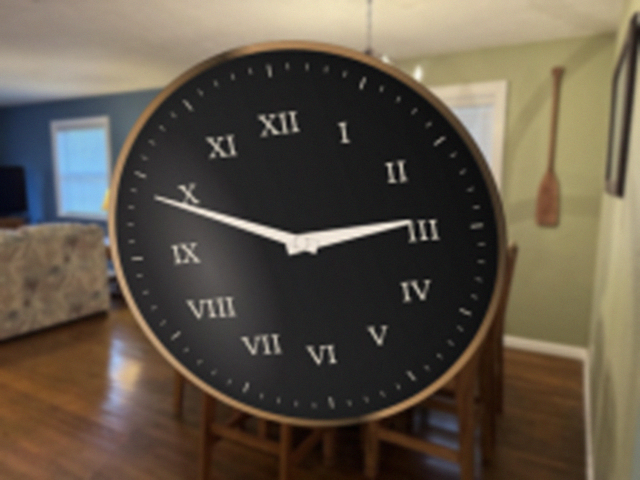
2:49
